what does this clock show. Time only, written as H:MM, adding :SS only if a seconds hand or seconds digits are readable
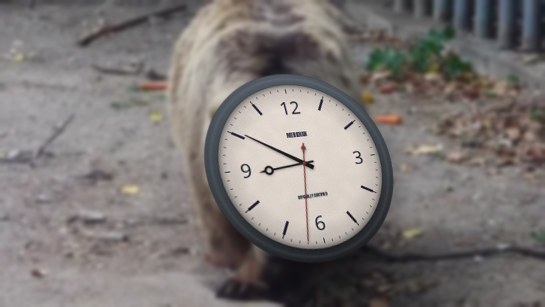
8:50:32
